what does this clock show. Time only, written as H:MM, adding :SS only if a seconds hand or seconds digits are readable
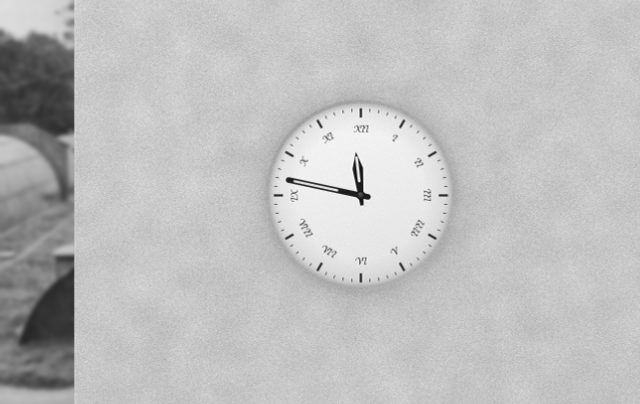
11:47
